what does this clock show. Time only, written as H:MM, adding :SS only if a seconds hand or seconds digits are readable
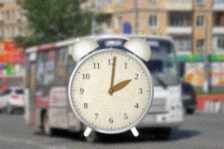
2:01
